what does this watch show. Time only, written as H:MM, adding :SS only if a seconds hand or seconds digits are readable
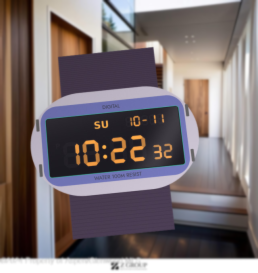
10:22:32
